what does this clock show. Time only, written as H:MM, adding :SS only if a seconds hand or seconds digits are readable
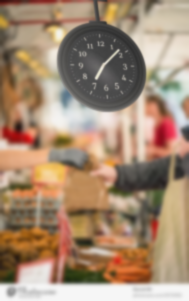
7:08
